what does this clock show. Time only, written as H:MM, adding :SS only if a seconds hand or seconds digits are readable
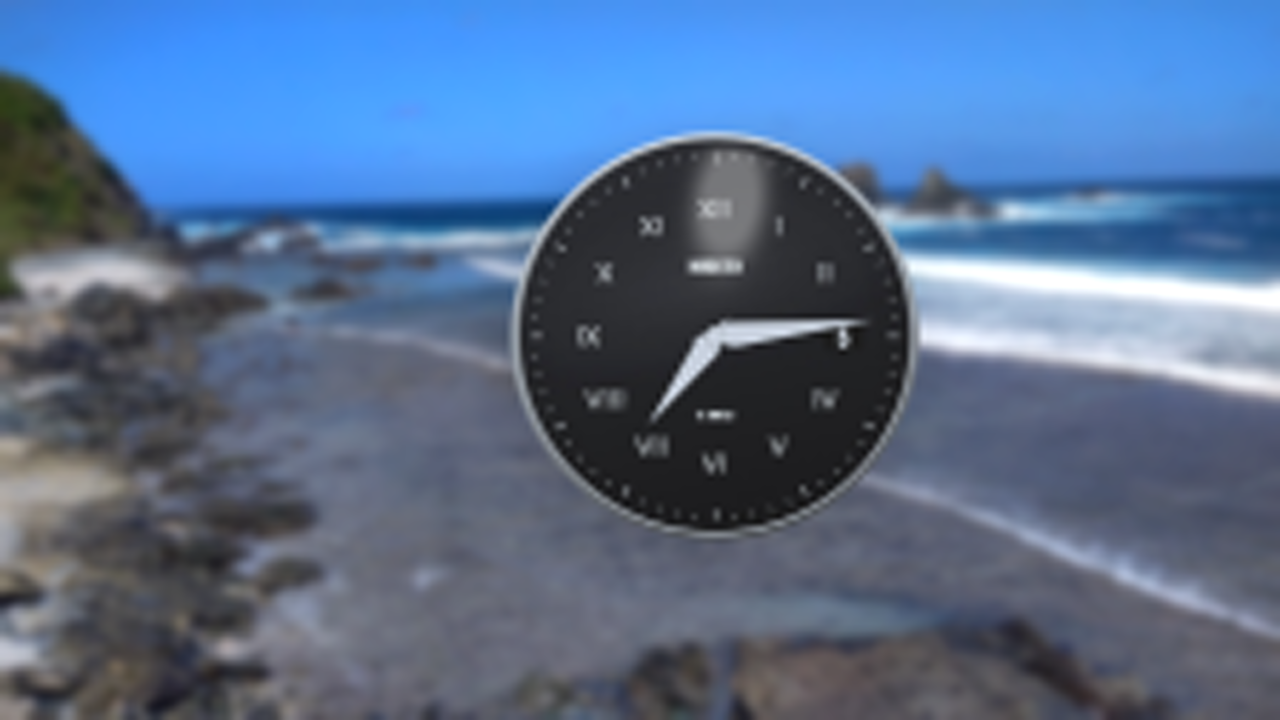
7:14
